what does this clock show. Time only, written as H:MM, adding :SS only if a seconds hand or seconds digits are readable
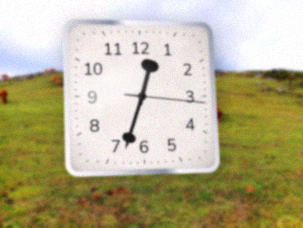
12:33:16
